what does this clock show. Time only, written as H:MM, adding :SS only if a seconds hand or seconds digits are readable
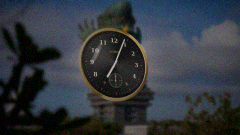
7:04
